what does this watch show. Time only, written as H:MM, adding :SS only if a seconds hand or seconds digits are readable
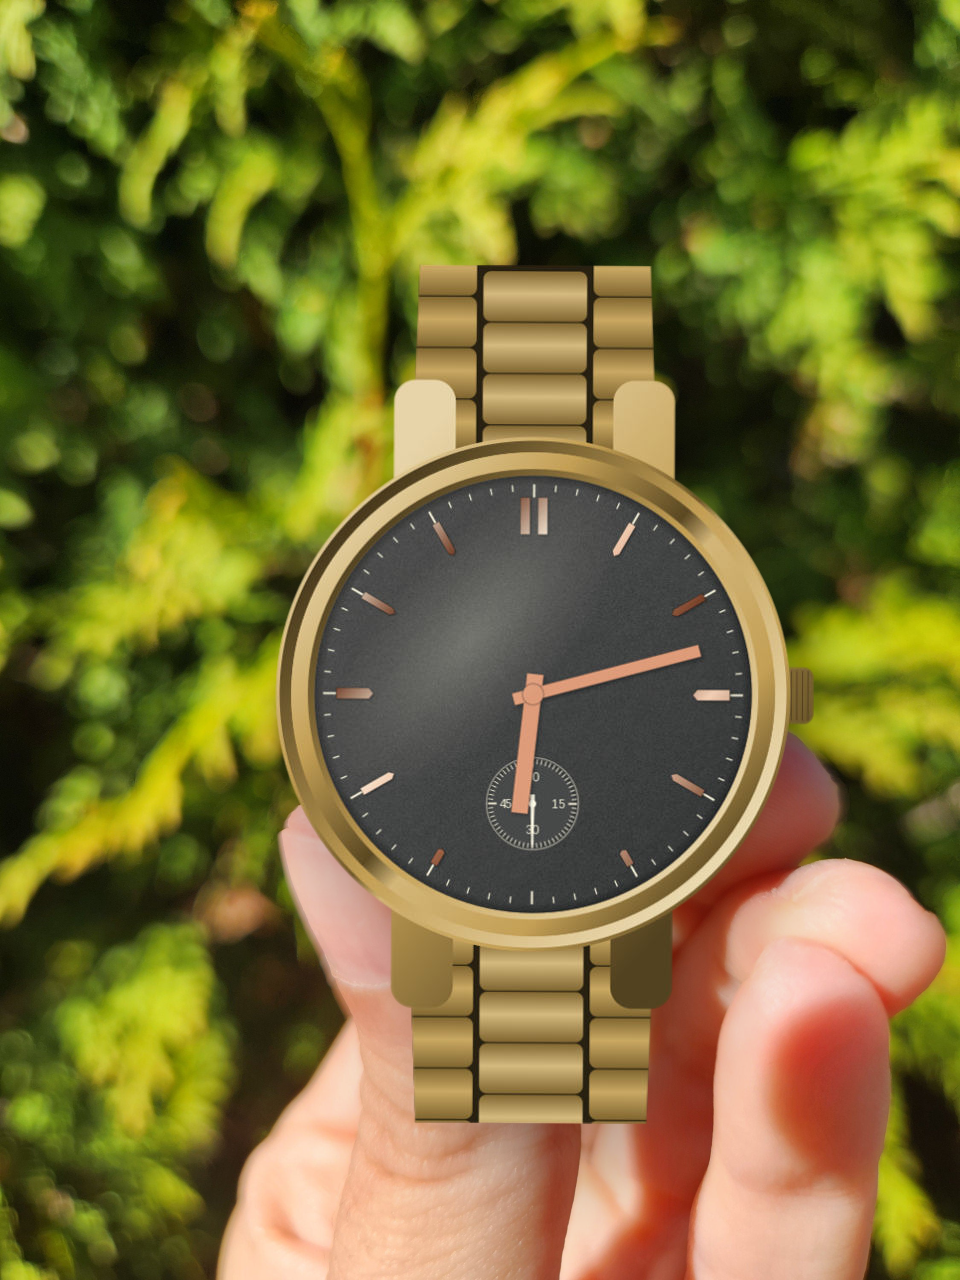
6:12:30
